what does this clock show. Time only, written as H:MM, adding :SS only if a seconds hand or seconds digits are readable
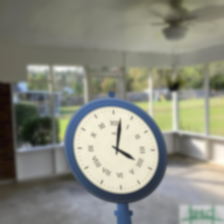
4:02
